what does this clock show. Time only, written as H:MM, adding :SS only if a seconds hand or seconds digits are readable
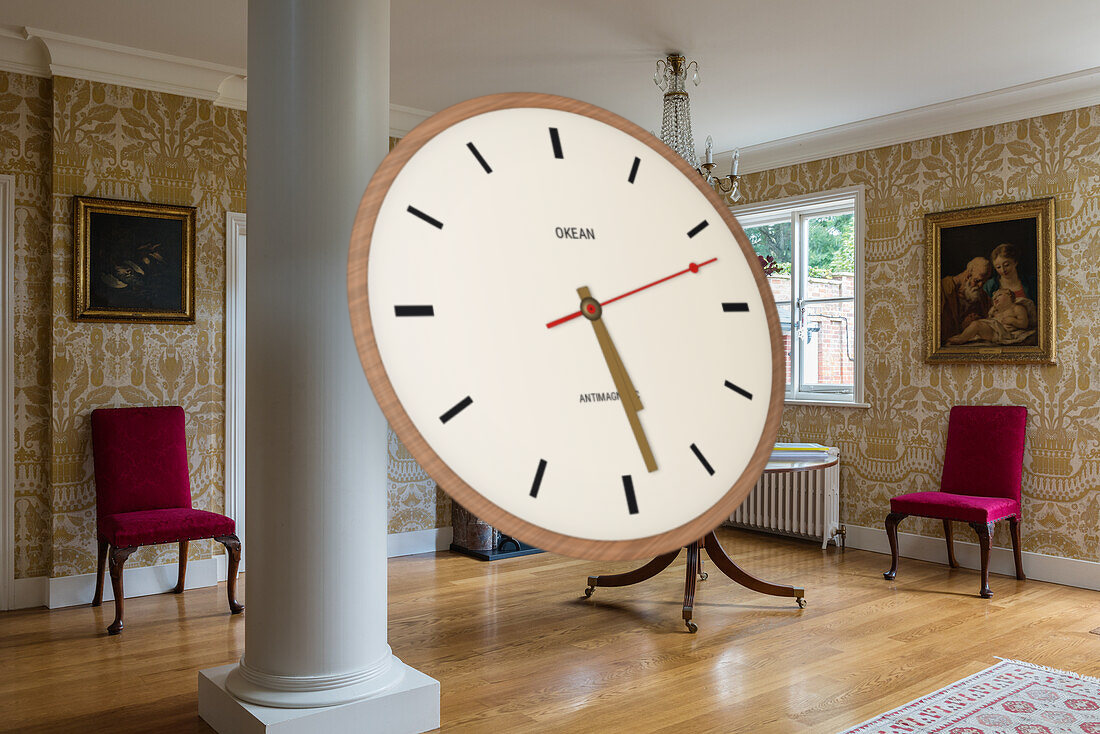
5:28:12
